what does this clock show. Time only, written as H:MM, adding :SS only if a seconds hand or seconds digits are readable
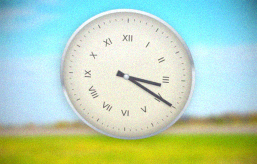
3:20
